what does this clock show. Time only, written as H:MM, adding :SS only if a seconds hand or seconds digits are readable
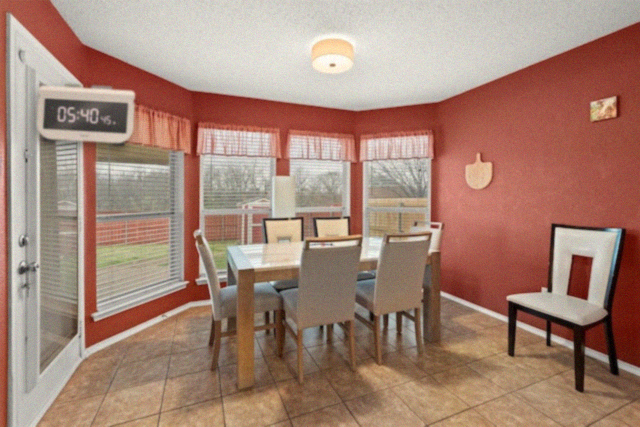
5:40
